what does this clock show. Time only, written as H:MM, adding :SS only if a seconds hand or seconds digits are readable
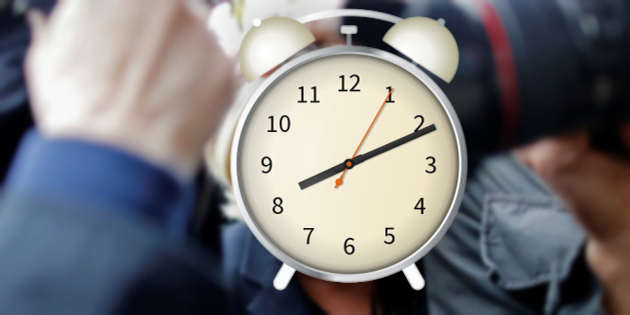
8:11:05
